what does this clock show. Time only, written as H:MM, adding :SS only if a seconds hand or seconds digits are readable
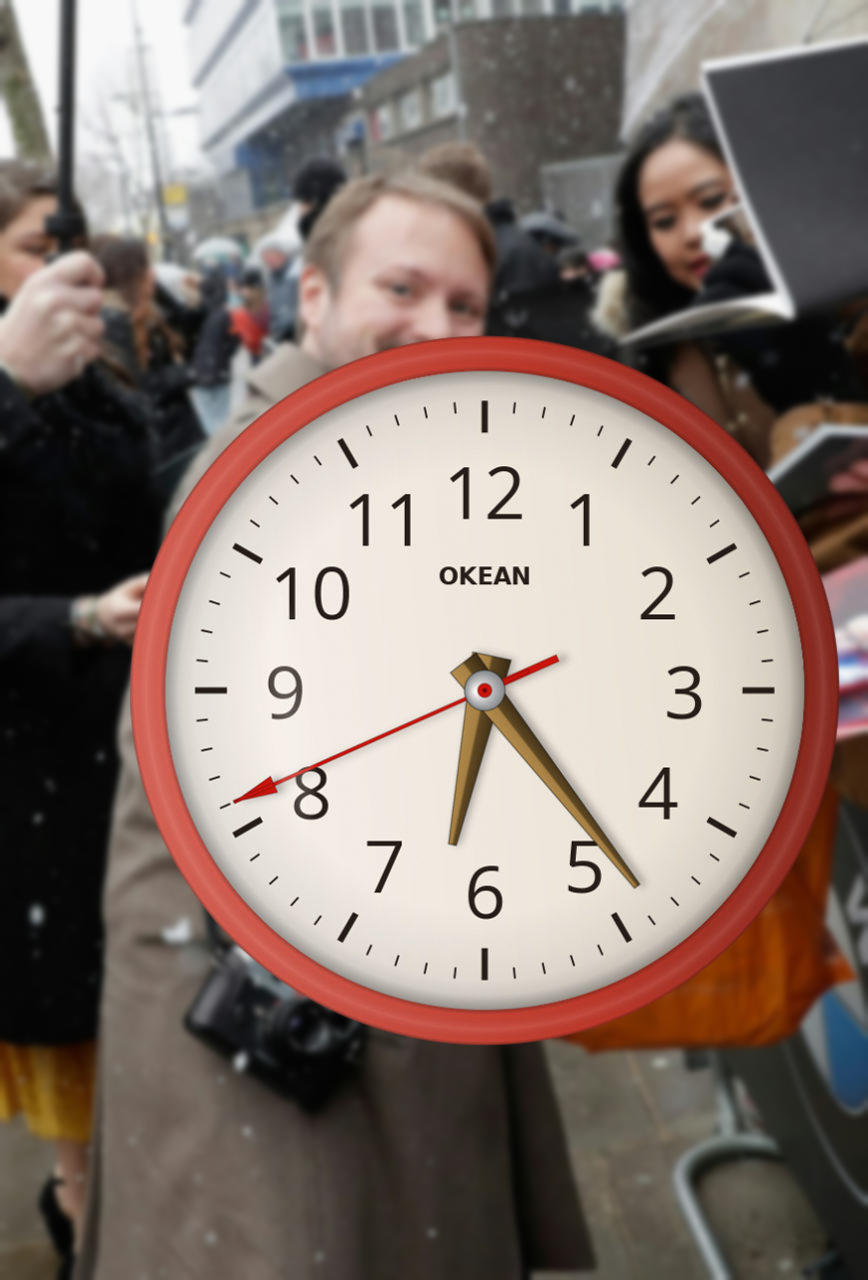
6:23:41
